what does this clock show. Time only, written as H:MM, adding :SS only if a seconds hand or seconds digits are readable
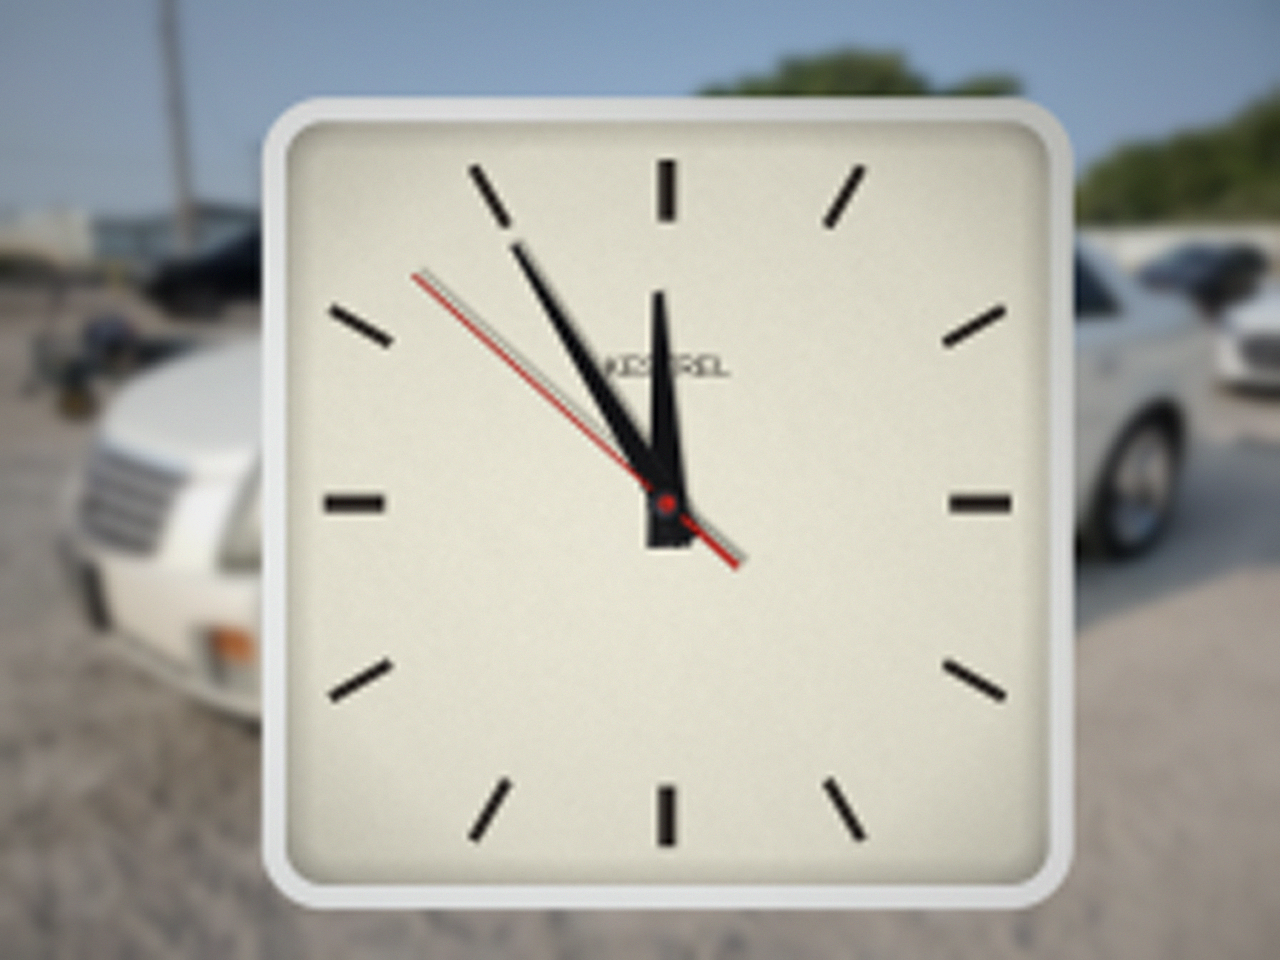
11:54:52
